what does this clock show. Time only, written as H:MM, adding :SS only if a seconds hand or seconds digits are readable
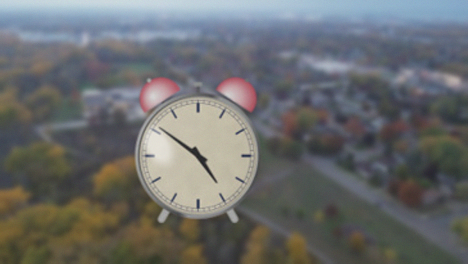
4:51
